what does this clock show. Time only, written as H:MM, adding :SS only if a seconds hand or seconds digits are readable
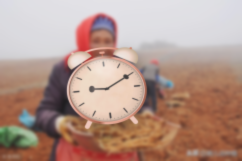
9:10
